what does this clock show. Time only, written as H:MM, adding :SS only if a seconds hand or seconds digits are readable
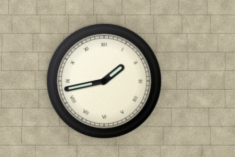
1:43
